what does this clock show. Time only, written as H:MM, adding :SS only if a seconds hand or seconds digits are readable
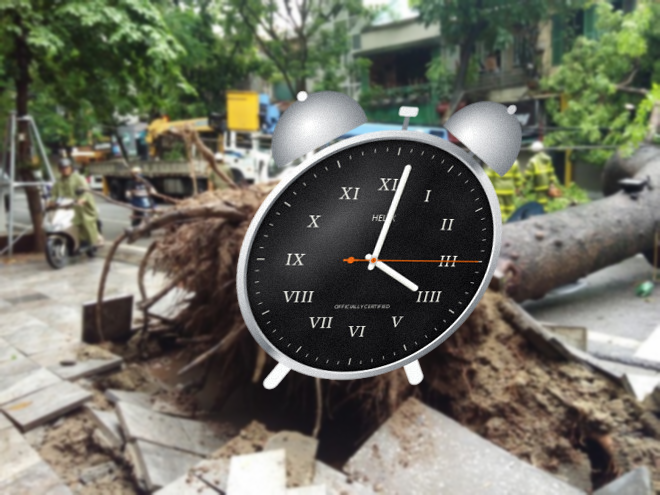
4:01:15
